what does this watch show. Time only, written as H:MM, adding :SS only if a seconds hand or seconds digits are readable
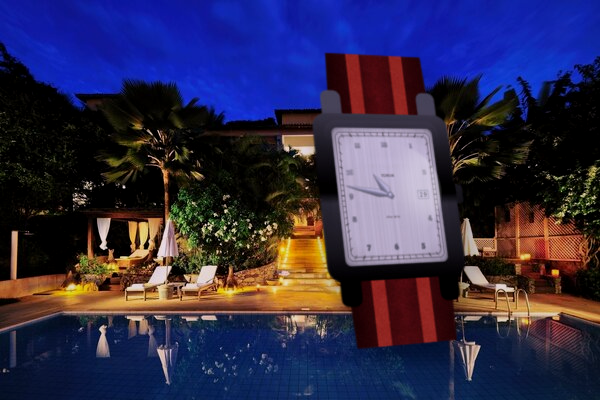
10:47
